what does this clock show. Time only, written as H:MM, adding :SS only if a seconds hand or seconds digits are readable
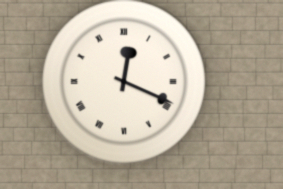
12:19
